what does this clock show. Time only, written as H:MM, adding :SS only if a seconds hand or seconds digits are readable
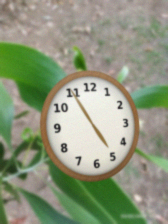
4:55
